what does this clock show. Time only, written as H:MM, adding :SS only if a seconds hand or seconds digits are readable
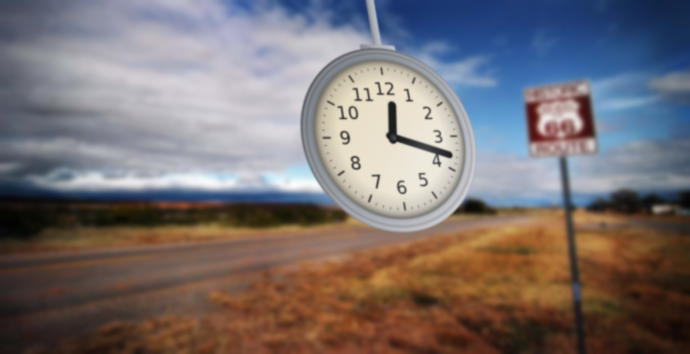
12:18
